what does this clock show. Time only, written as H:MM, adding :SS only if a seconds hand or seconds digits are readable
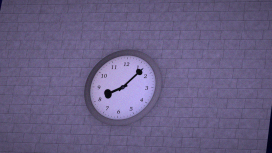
8:07
